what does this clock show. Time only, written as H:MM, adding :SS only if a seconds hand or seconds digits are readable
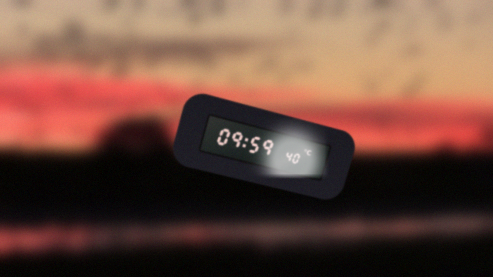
9:59
